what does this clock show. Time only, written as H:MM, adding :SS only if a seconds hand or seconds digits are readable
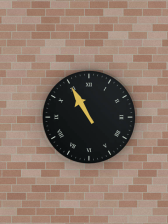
10:55
